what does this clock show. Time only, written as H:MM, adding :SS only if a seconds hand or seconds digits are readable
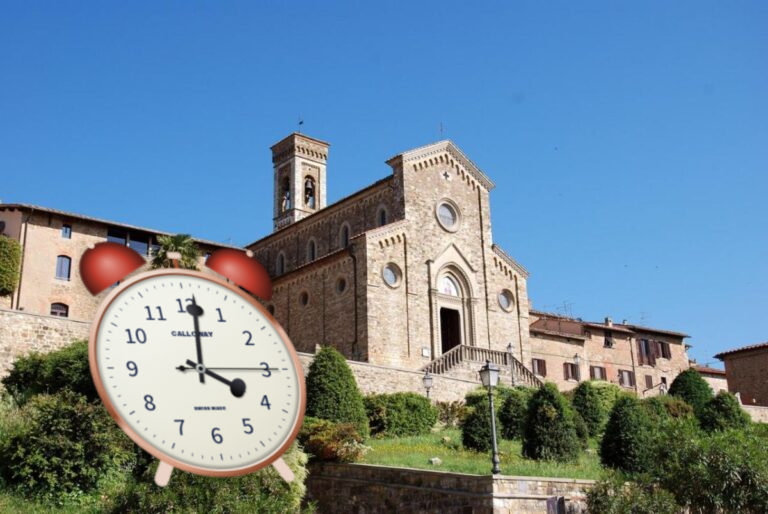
4:01:15
